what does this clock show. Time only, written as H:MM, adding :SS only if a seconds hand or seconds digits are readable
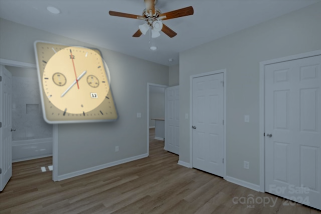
1:38
